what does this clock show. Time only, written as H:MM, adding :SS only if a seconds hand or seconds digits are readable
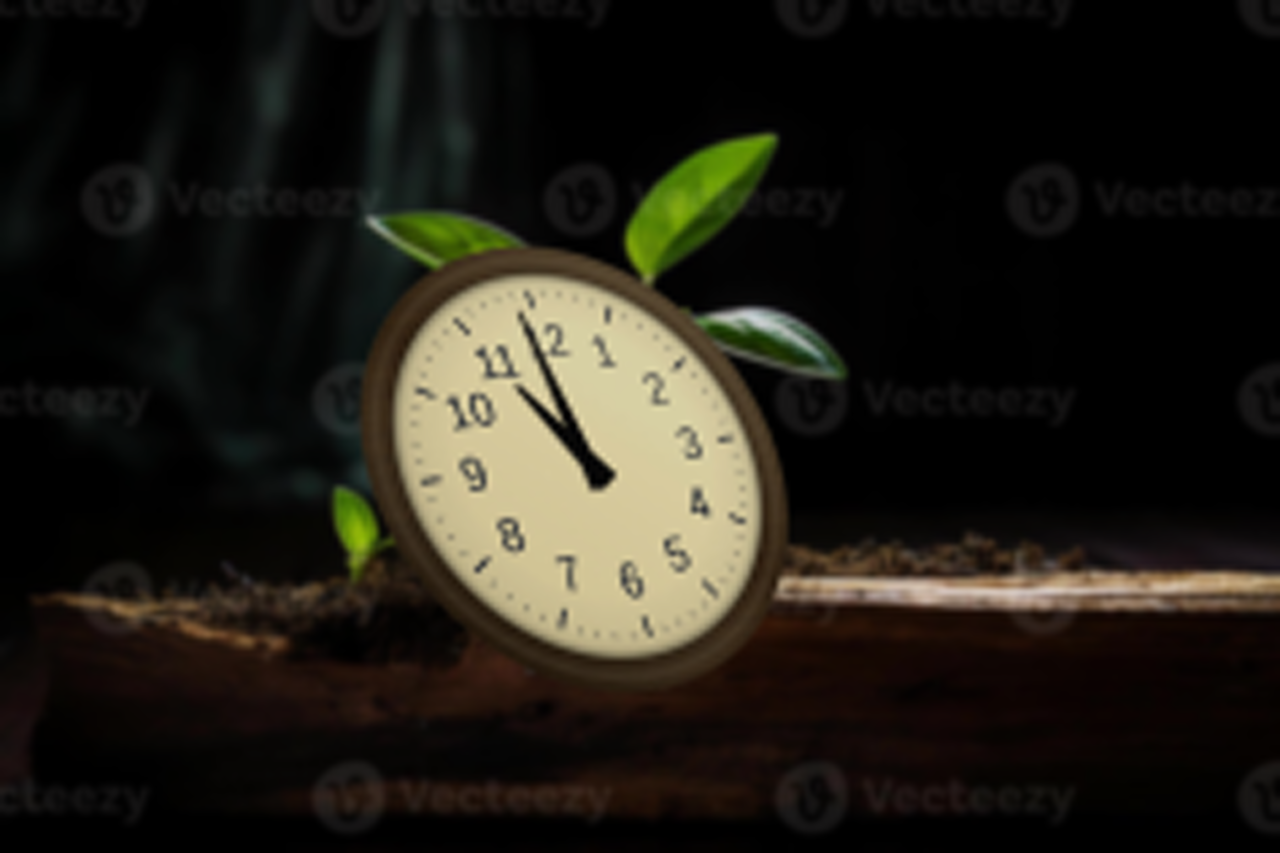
10:59
